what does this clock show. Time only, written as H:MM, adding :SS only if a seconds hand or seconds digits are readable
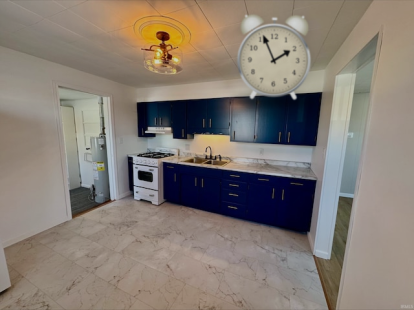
1:56
